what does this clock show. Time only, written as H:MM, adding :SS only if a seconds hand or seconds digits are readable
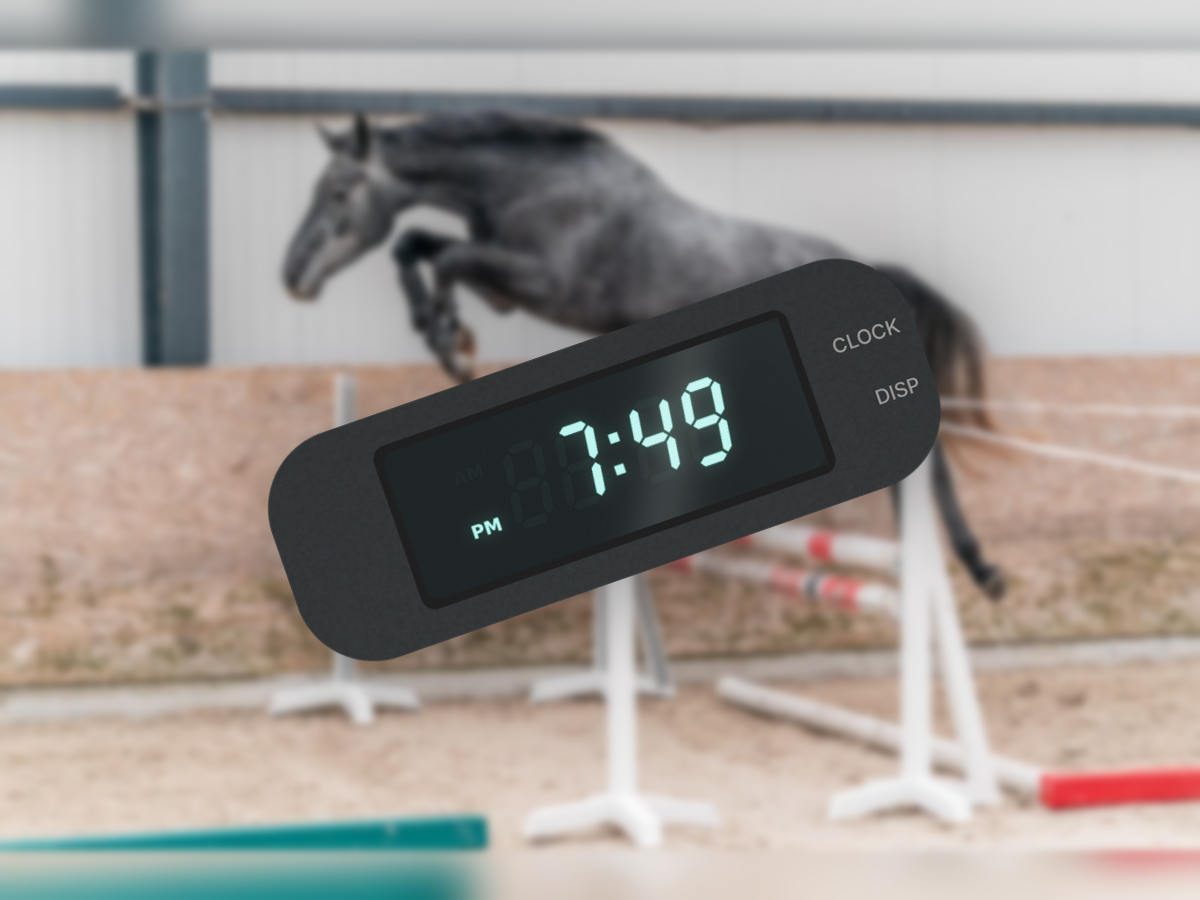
7:49
